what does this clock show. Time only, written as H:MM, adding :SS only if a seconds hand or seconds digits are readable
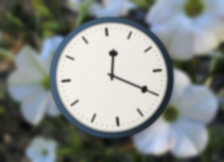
12:20
